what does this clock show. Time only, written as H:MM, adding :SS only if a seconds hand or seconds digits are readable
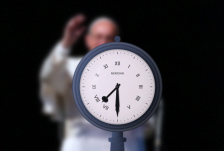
7:30
